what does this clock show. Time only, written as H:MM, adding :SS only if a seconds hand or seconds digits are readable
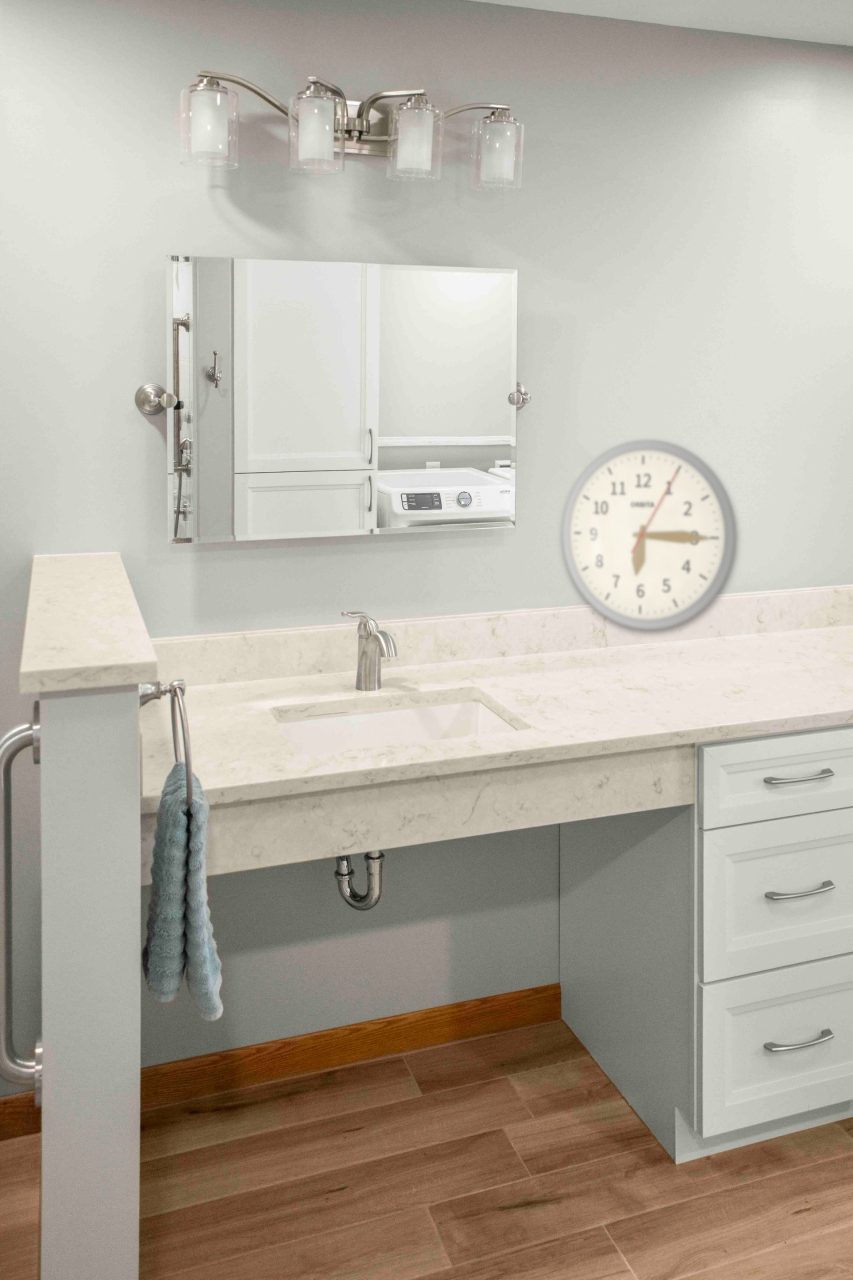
6:15:05
